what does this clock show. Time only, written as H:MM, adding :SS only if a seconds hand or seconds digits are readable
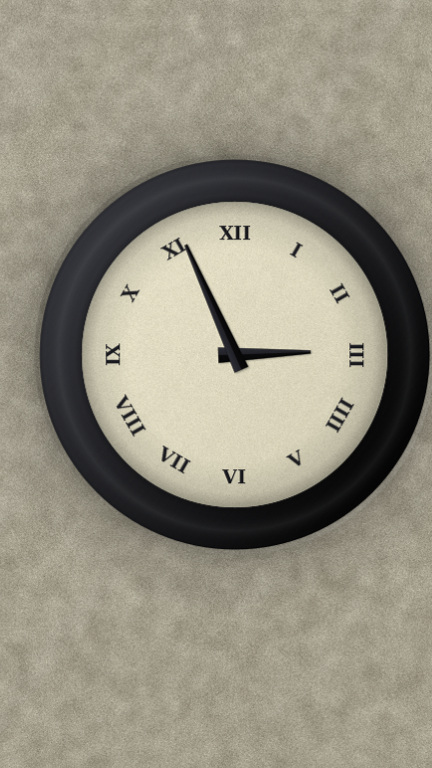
2:56
